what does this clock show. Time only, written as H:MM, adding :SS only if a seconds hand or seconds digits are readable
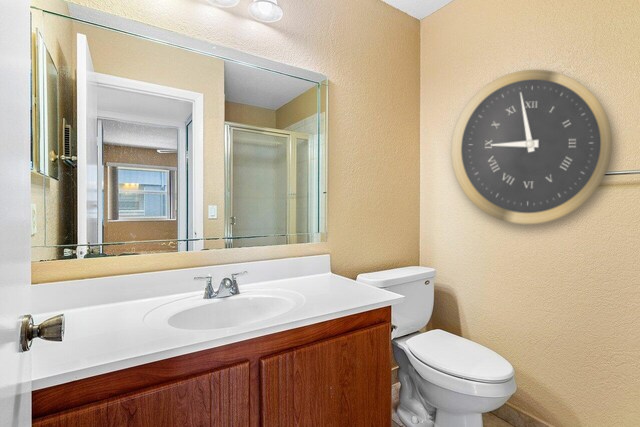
8:58
